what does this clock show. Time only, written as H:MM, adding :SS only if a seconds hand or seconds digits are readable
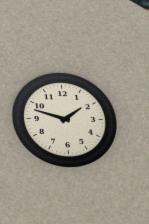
1:48
